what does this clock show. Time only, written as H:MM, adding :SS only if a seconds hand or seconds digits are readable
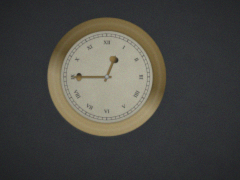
12:45
